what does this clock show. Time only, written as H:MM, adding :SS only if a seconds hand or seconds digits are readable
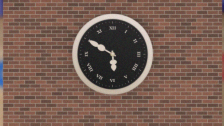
5:50
